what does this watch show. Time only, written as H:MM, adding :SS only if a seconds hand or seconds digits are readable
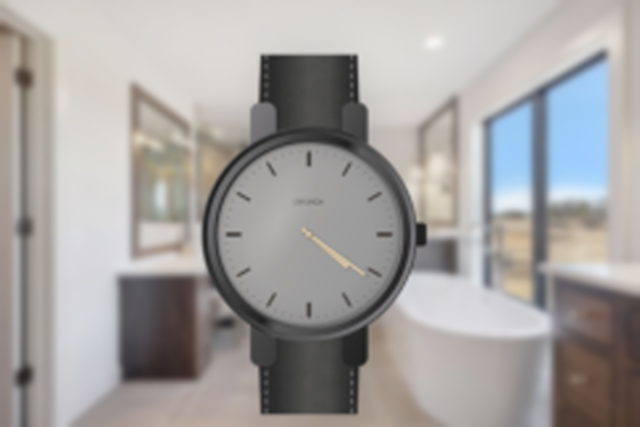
4:21
